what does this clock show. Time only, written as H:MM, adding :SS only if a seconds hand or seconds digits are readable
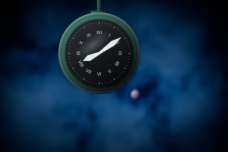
8:09
